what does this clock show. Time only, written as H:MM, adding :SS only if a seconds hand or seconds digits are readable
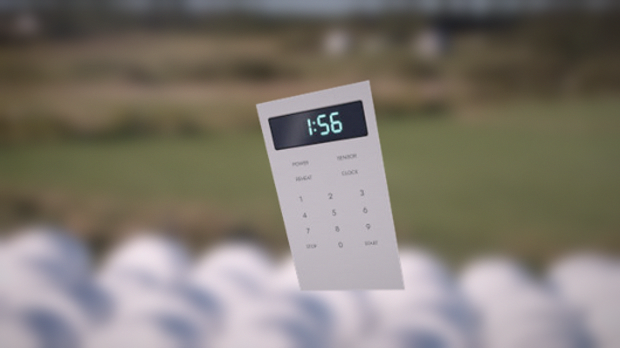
1:56
